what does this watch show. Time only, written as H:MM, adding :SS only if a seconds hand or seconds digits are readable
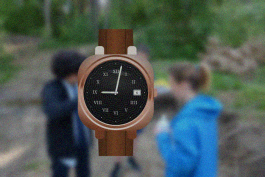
9:02
